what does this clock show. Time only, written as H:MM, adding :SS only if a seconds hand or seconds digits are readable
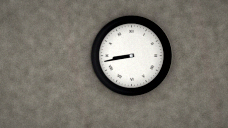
8:43
